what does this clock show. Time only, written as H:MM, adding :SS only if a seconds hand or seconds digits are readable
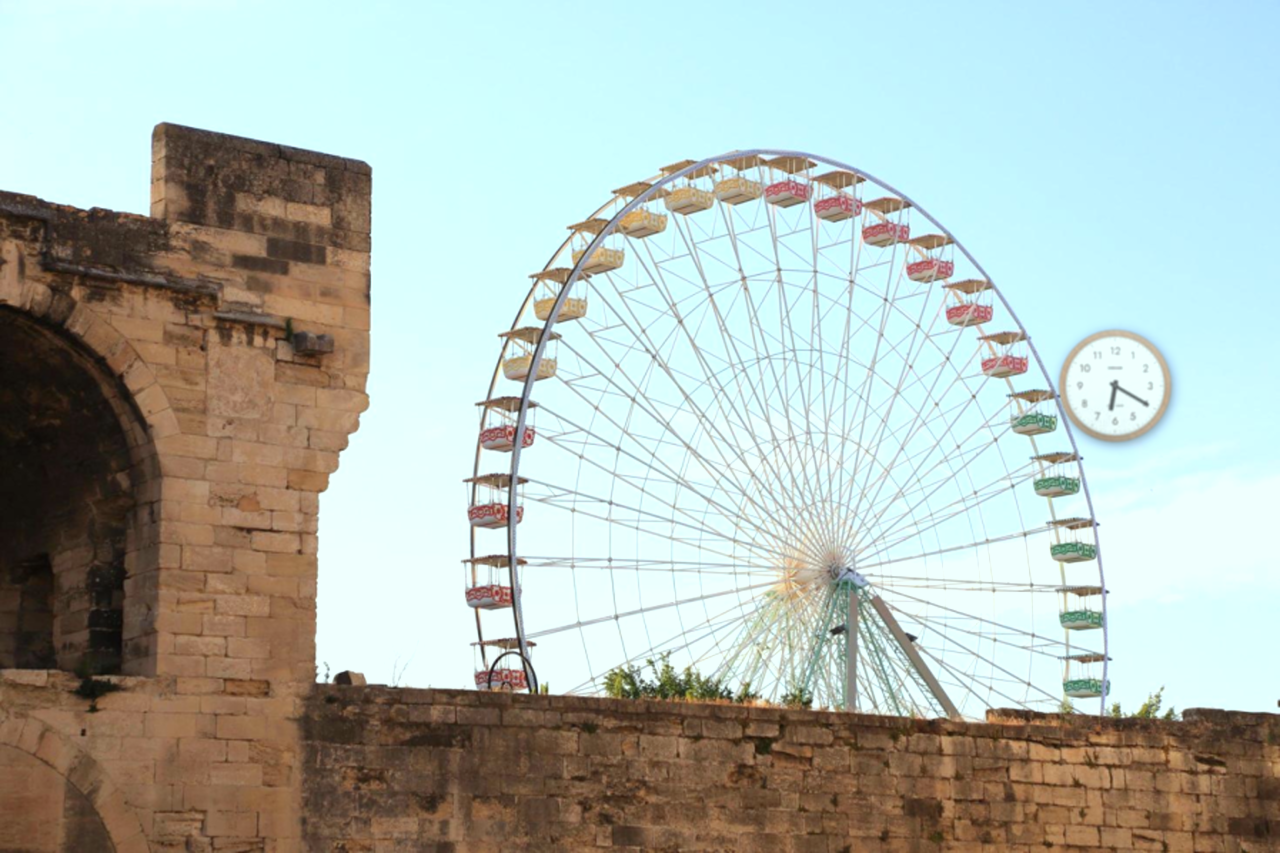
6:20
